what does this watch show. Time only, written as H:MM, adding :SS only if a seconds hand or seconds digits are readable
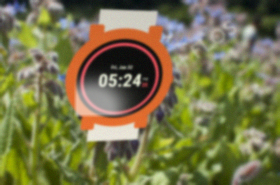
5:24
